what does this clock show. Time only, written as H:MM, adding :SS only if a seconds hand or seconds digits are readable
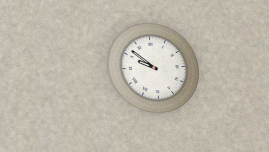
9:52
